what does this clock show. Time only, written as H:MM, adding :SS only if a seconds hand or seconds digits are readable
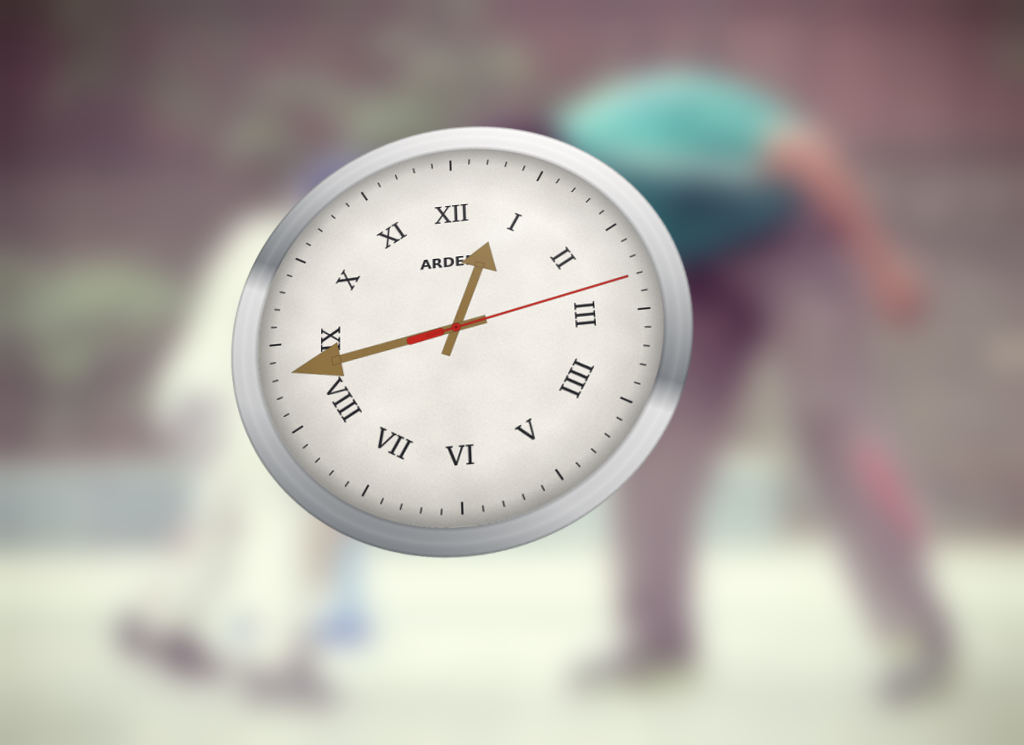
12:43:13
